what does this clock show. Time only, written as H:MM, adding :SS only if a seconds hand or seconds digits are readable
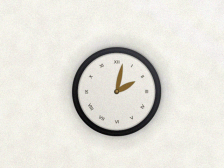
2:02
